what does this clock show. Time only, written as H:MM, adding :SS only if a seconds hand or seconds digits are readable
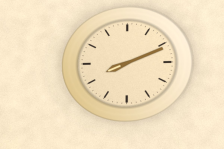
8:11
